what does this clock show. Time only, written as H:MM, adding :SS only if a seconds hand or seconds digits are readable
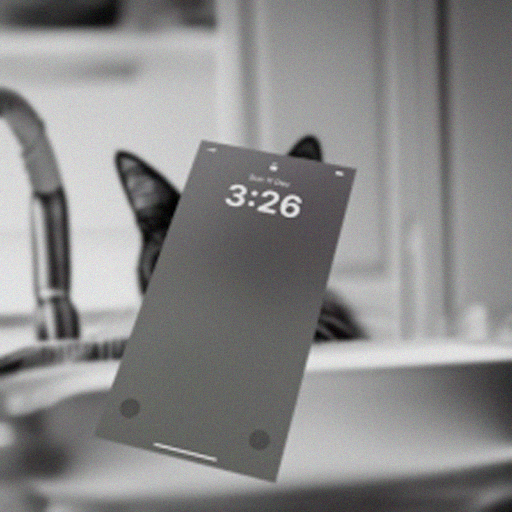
3:26
